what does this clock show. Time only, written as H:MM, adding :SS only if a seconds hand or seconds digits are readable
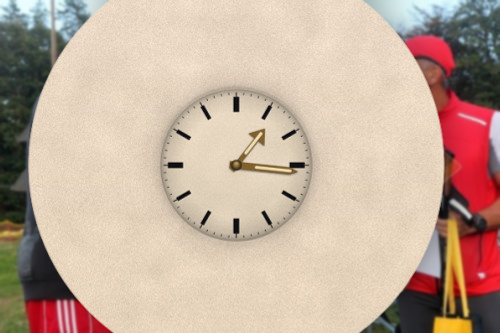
1:16
